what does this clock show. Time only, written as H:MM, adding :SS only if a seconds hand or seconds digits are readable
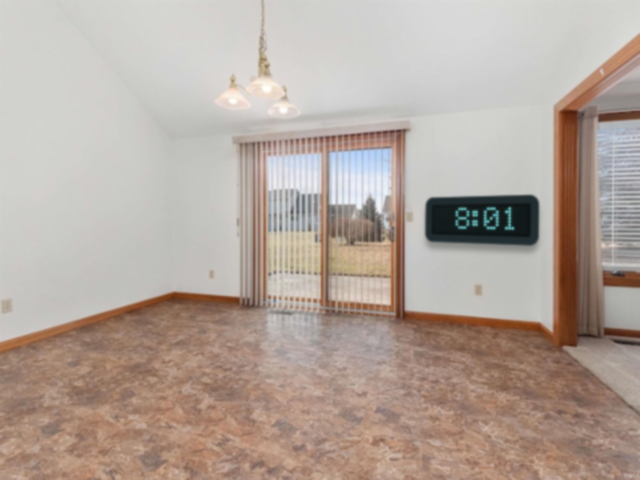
8:01
